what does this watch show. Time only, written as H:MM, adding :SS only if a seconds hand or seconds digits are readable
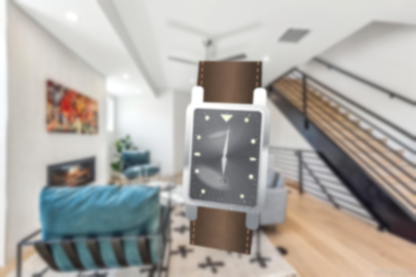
6:01
